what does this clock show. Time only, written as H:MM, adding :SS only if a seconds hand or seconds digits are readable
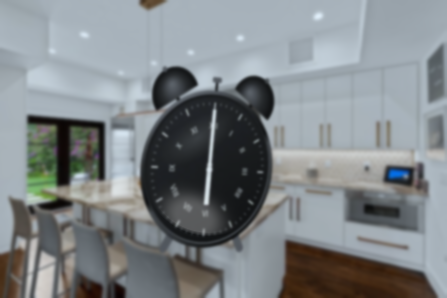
6:00
